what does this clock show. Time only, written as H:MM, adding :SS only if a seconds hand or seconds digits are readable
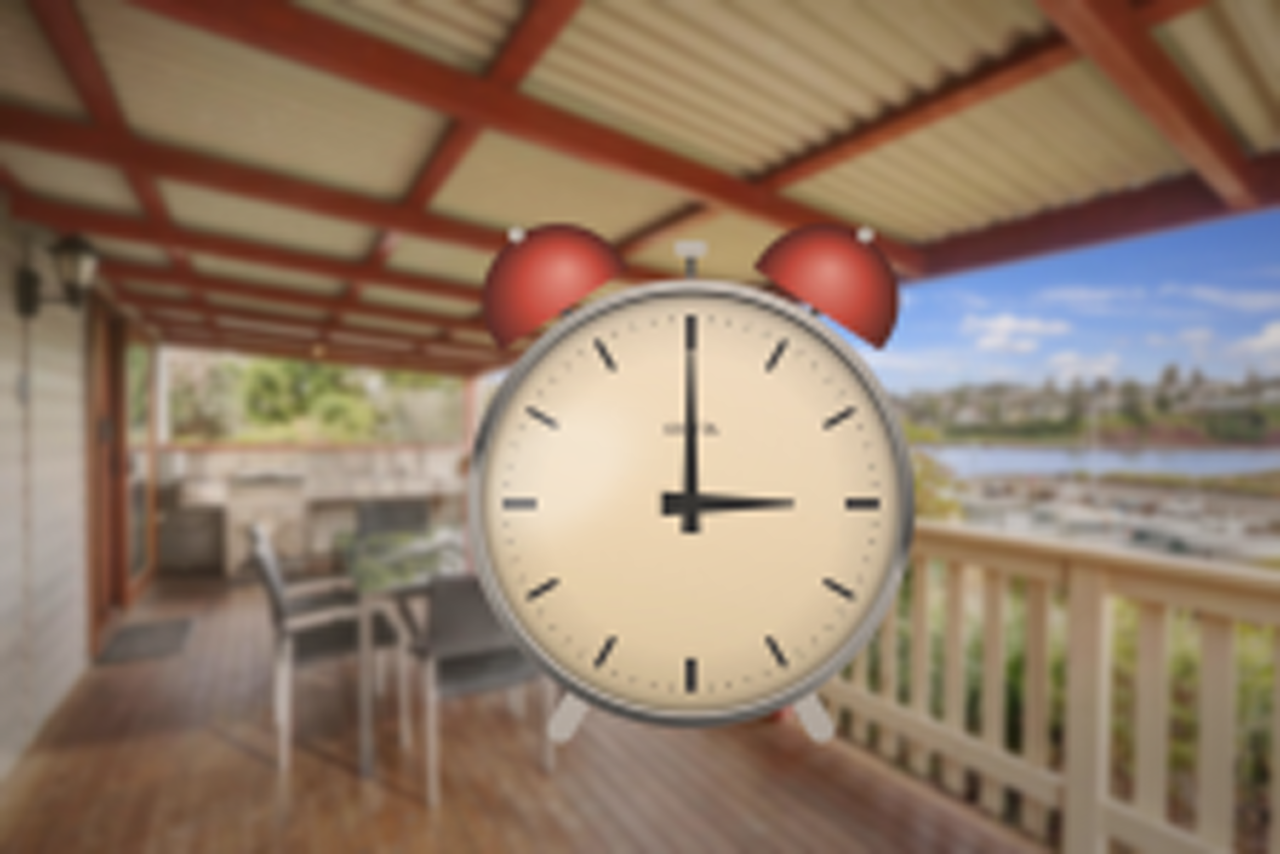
3:00
